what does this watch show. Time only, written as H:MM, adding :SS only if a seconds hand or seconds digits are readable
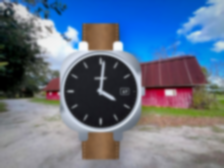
4:01
